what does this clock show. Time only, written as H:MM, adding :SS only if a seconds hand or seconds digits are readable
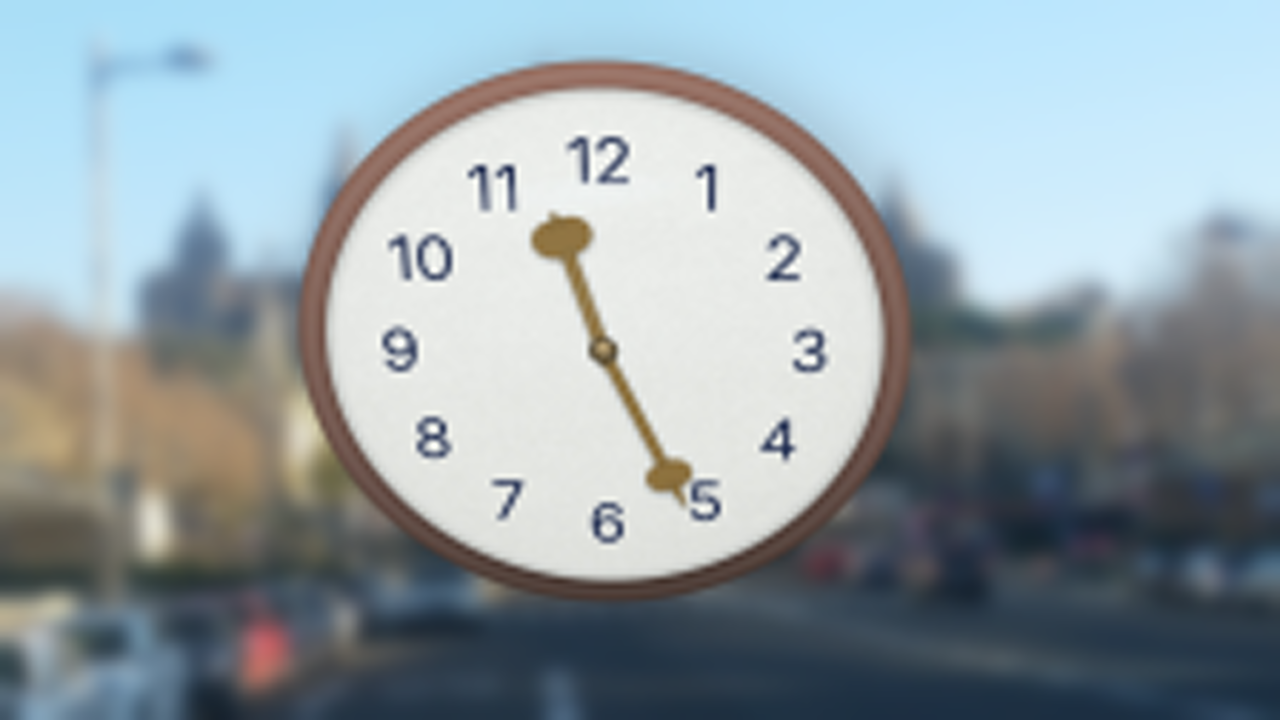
11:26
